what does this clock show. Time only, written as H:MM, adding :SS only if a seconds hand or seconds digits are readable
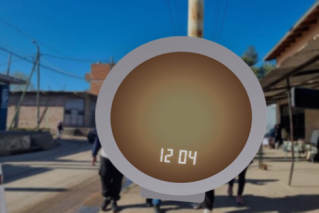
12:04
